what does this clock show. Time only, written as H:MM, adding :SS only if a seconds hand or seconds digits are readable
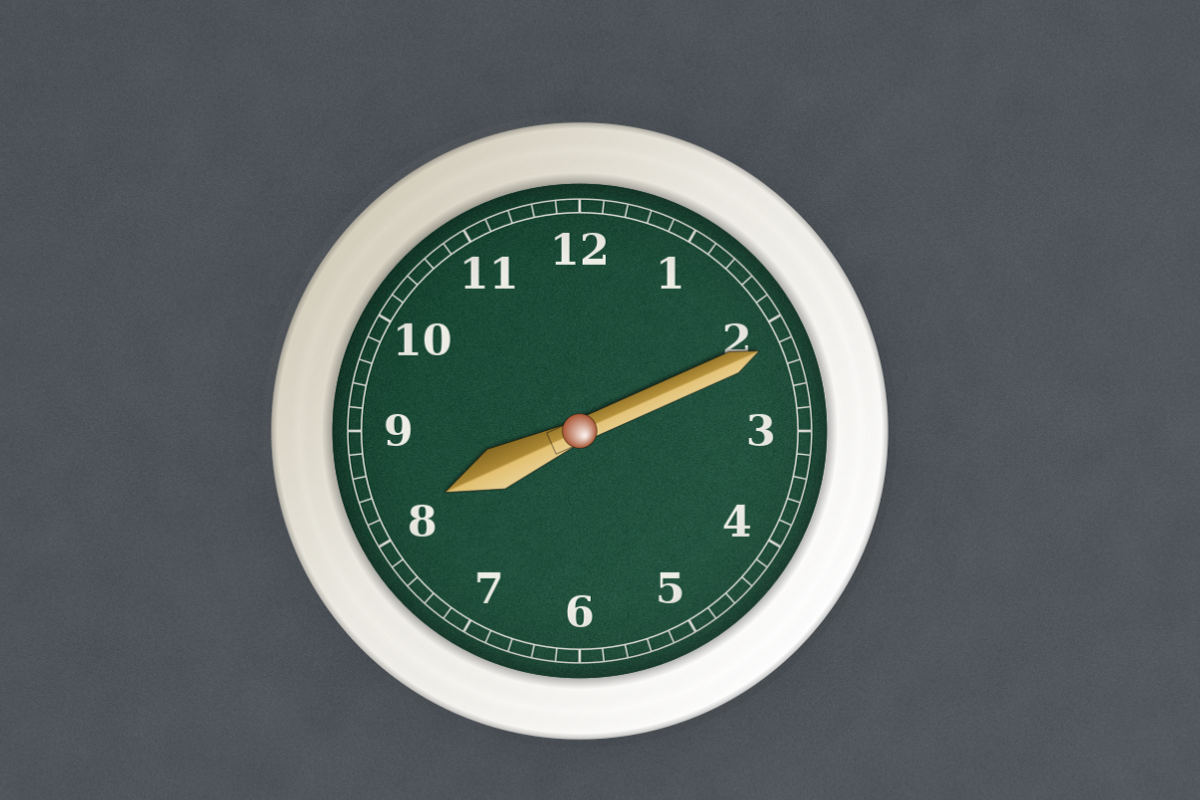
8:11
